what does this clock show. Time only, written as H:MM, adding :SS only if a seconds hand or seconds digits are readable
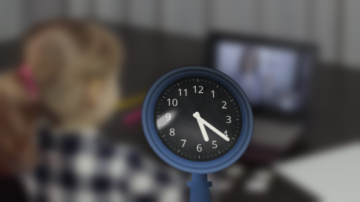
5:21
